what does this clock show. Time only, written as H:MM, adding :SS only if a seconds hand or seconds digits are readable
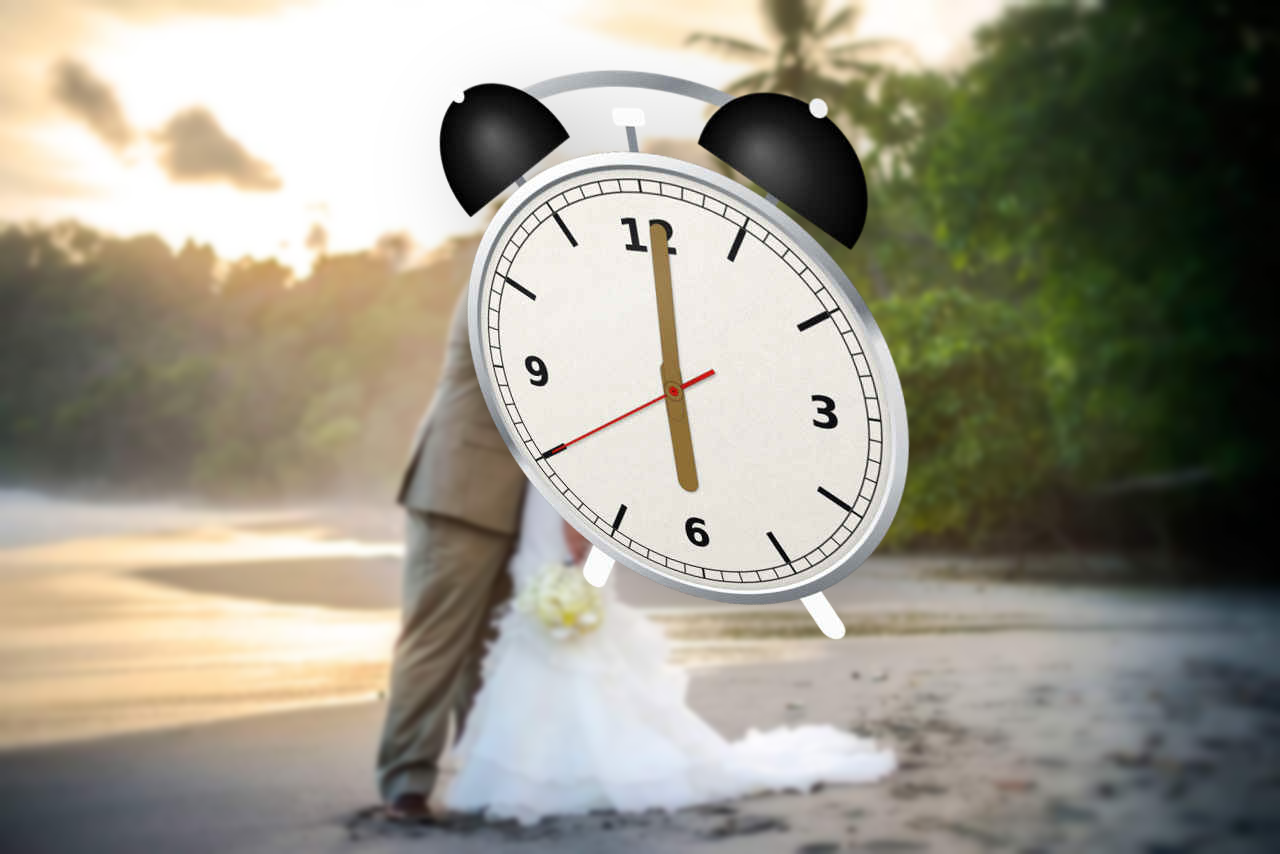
6:00:40
